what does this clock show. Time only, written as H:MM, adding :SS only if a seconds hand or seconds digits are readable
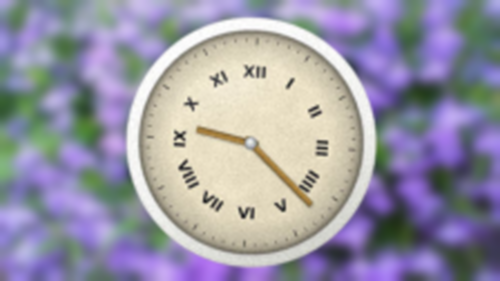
9:22
